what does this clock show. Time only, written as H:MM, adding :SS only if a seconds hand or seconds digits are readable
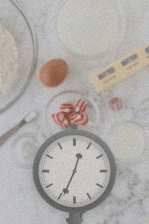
12:34
